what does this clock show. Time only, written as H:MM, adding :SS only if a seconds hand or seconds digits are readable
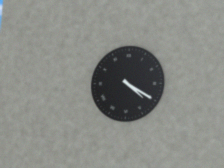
4:20
